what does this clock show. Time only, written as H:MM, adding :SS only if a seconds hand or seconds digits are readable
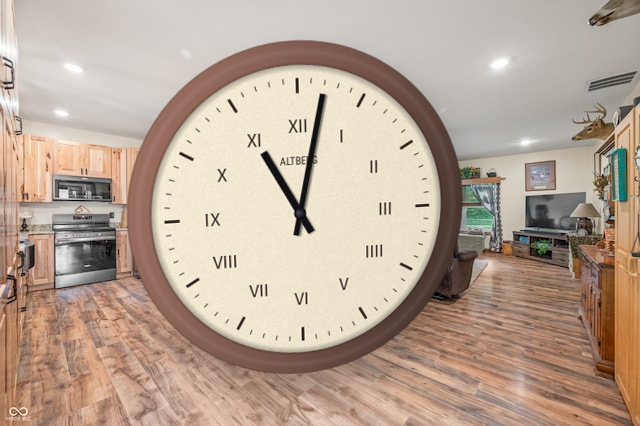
11:02
